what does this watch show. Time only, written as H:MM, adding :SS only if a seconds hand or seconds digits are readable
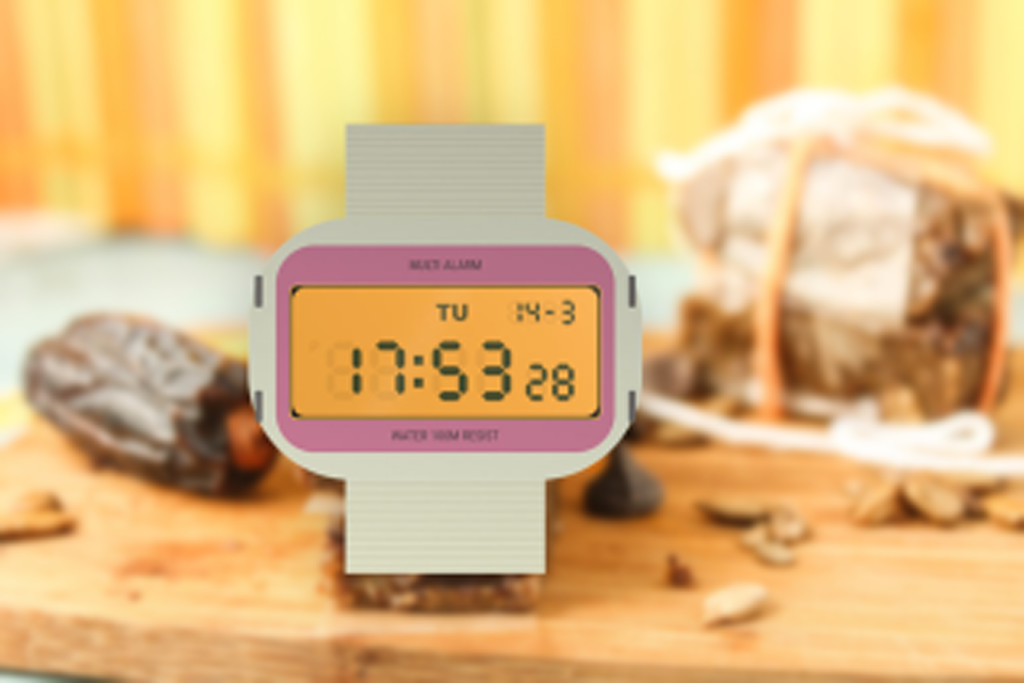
17:53:28
